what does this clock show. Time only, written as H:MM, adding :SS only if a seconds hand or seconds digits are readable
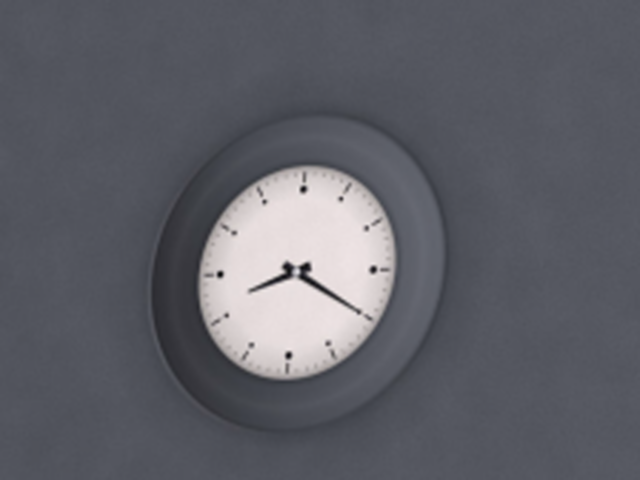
8:20
